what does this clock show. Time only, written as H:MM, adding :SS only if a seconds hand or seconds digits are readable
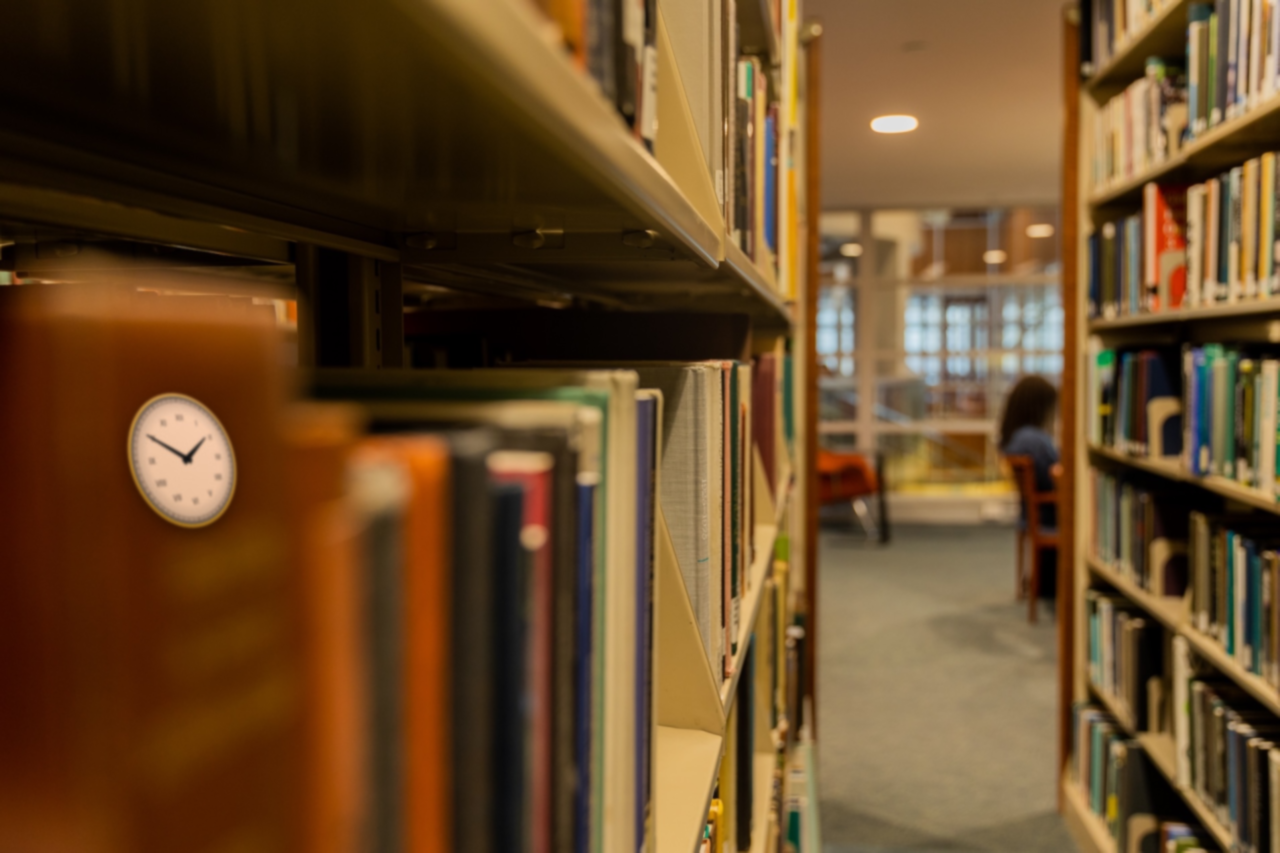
1:50
